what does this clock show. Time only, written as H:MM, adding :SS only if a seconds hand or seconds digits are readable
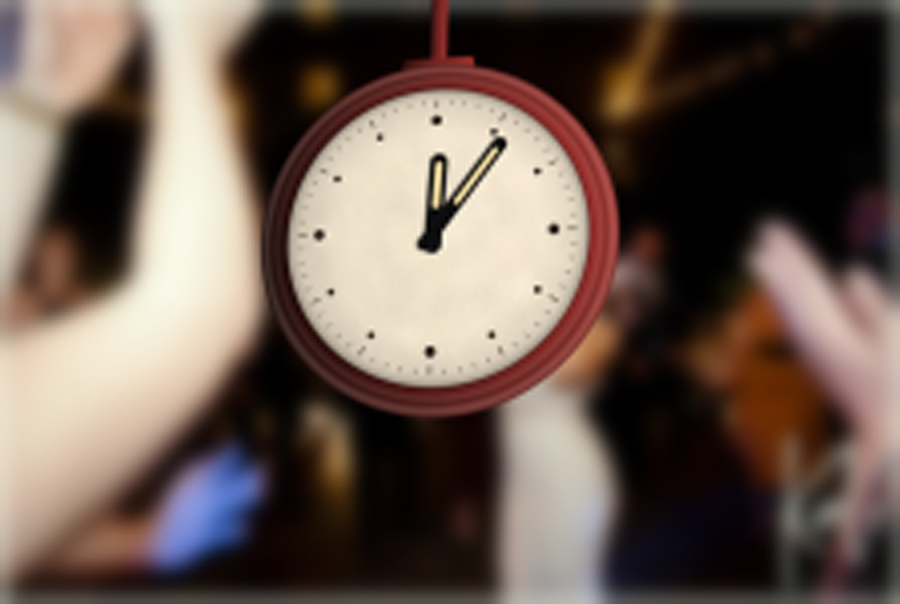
12:06
